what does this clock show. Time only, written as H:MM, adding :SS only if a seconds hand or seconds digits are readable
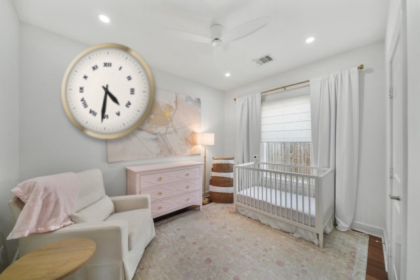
4:31
